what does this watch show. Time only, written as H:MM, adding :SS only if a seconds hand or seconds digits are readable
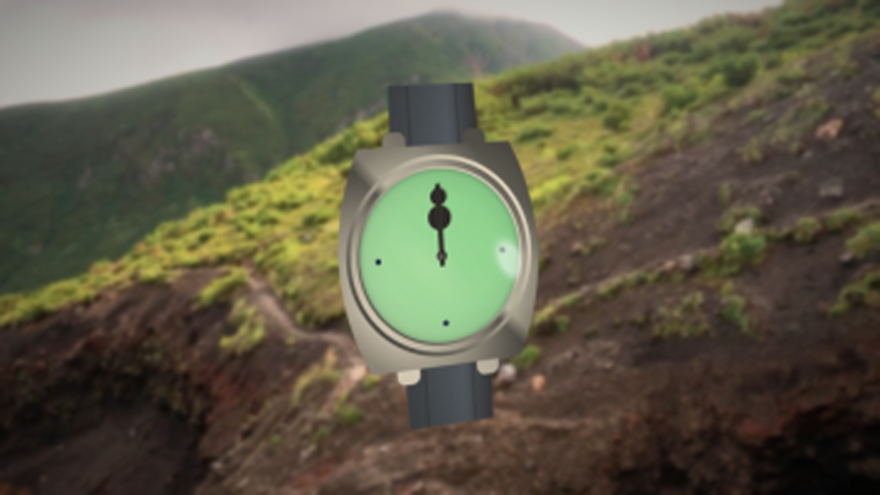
12:00
